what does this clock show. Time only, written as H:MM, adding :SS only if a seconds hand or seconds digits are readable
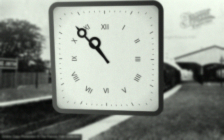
10:53
